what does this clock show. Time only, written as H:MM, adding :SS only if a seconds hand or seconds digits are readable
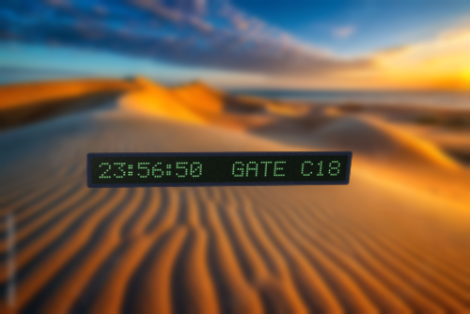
23:56:50
